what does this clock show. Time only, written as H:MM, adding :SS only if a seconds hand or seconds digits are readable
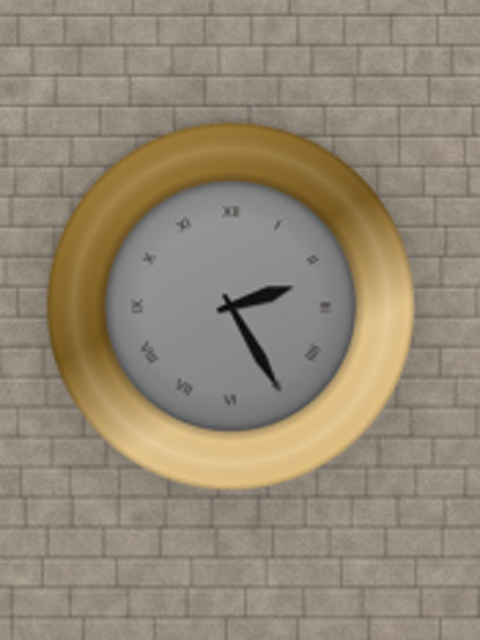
2:25
